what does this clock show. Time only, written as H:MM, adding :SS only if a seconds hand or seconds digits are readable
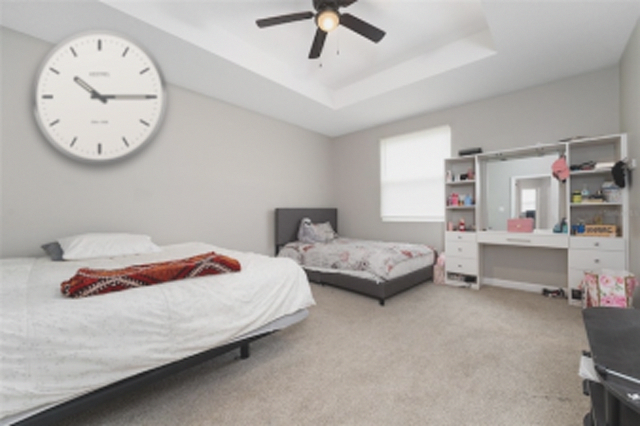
10:15
